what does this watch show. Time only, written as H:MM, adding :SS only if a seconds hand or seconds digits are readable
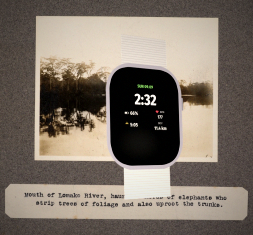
2:32
